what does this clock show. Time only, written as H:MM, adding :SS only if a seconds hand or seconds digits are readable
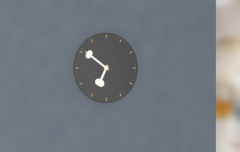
6:51
